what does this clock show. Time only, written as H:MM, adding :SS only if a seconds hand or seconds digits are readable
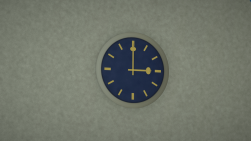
3:00
